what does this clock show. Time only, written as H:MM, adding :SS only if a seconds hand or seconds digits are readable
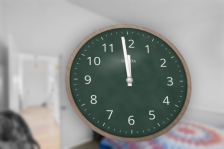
11:59
